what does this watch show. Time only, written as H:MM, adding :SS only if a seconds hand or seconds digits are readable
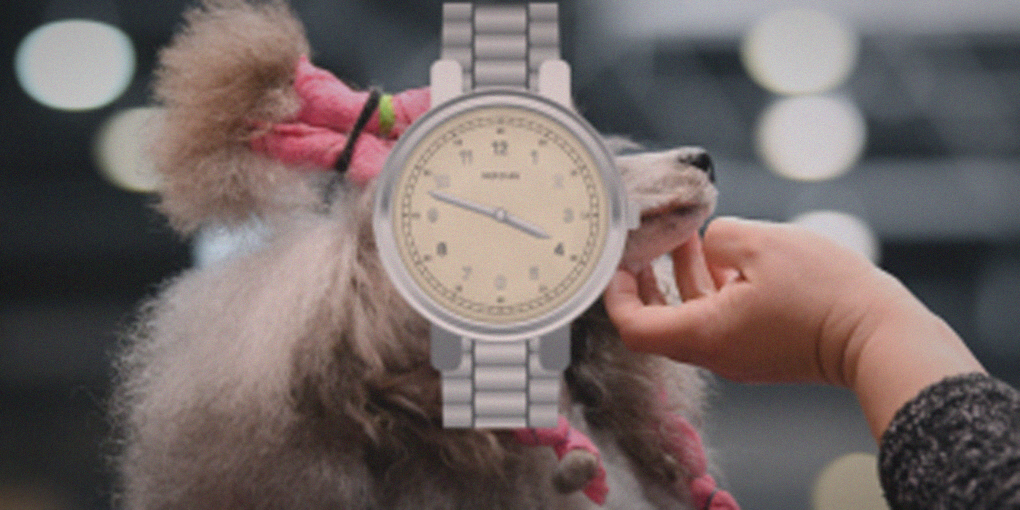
3:48
